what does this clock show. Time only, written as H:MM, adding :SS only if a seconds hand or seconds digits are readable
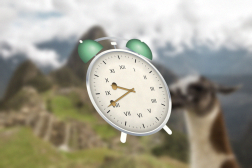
9:41
